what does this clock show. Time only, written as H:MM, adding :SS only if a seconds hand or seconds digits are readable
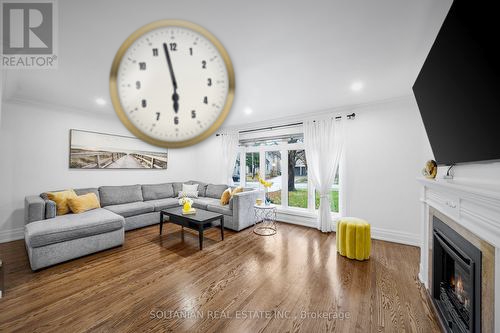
5:58
